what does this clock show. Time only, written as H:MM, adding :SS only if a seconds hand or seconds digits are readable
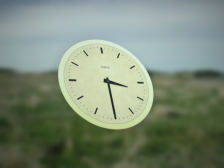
3:30
